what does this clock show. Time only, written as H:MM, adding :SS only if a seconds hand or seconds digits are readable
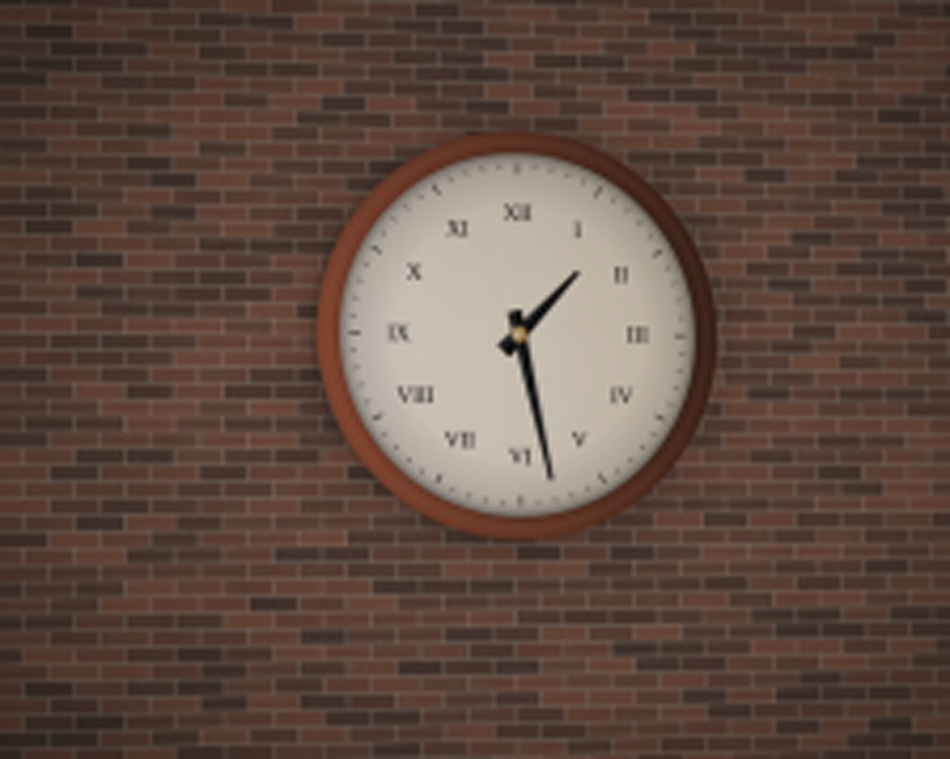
1:28
